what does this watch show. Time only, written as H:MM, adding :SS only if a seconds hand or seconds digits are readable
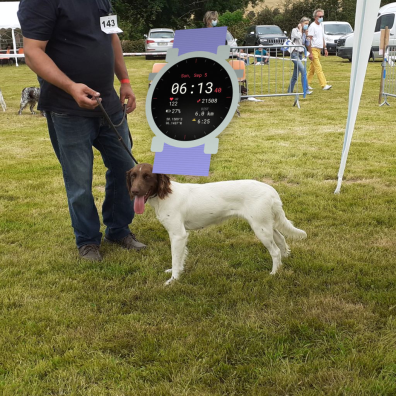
6:13
